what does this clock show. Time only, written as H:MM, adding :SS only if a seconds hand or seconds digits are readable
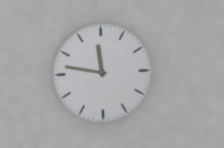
11:47
